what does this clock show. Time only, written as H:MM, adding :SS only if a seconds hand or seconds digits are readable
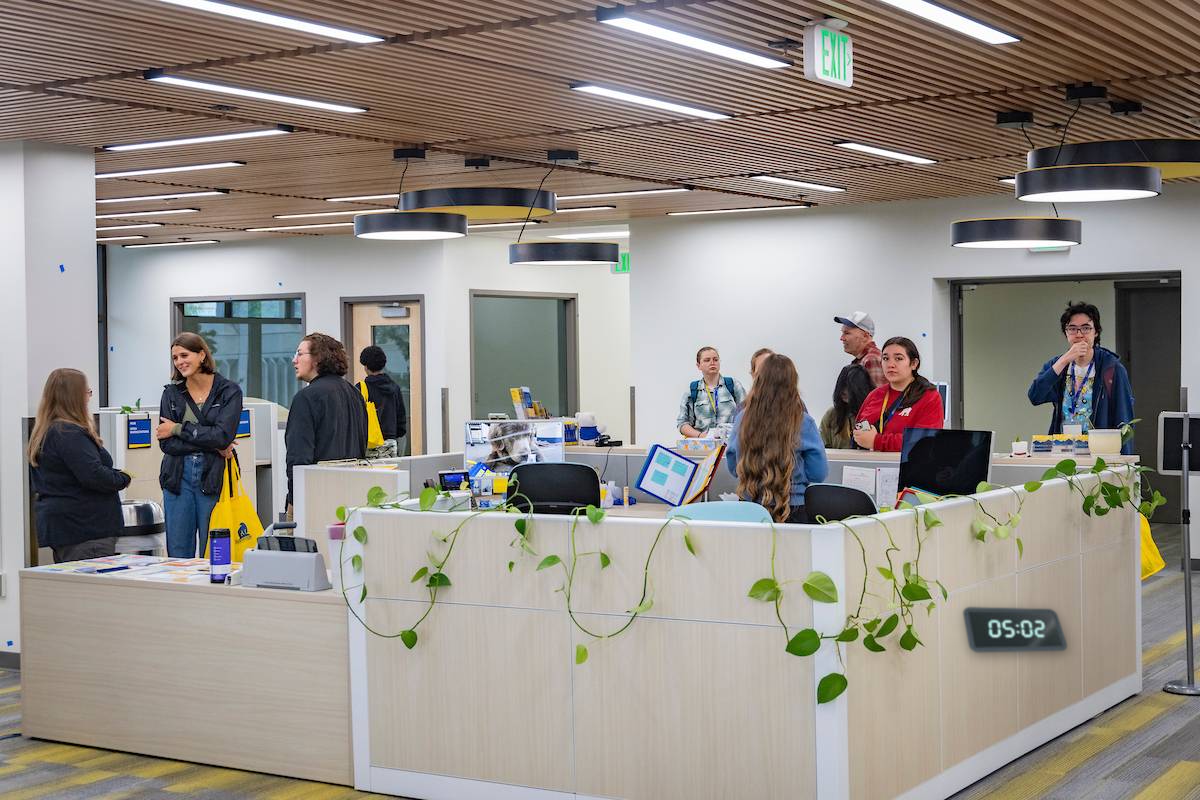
5:02
